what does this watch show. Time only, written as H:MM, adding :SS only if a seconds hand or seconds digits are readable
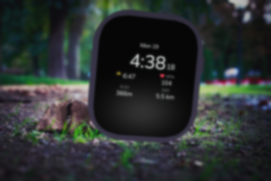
4:38
